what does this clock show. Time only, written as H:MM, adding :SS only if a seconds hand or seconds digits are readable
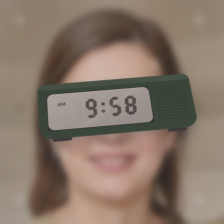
9:58
